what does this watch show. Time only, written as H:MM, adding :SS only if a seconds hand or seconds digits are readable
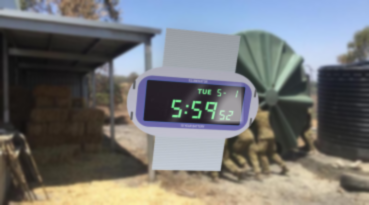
5:59:52
